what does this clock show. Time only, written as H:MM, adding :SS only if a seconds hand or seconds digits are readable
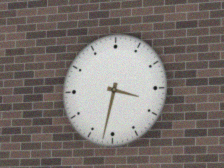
3:32
